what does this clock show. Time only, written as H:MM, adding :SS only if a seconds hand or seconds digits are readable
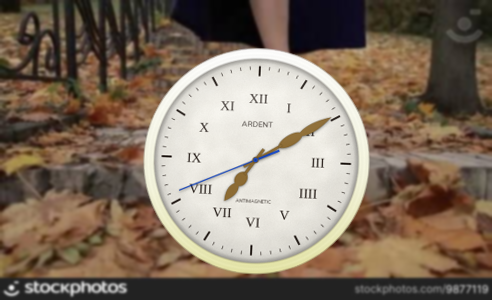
7:09:41
